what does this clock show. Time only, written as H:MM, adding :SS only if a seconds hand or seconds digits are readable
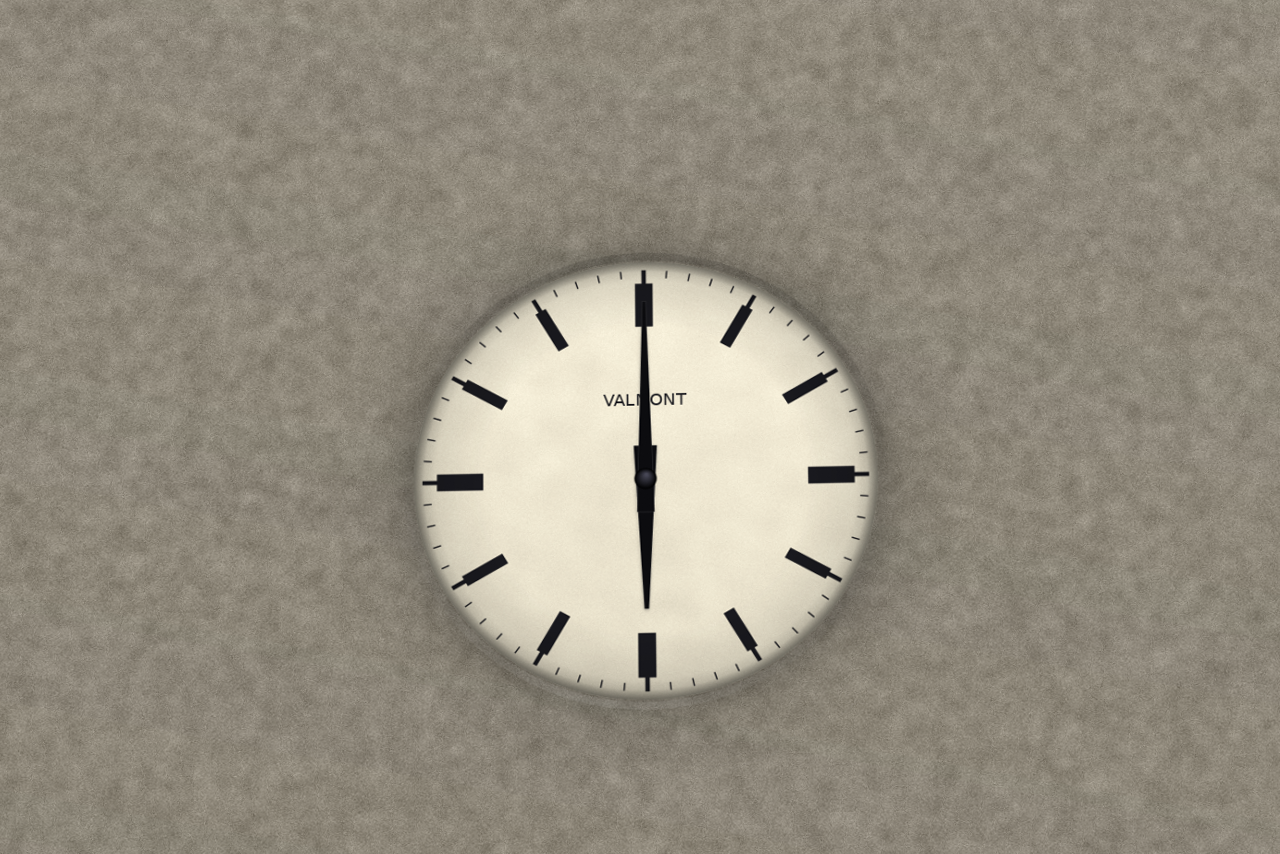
6:00
